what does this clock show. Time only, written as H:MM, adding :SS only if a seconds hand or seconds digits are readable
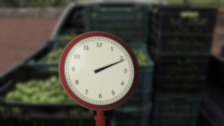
2:11
